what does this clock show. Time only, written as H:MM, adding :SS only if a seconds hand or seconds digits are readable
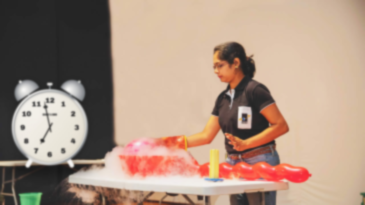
6:58
